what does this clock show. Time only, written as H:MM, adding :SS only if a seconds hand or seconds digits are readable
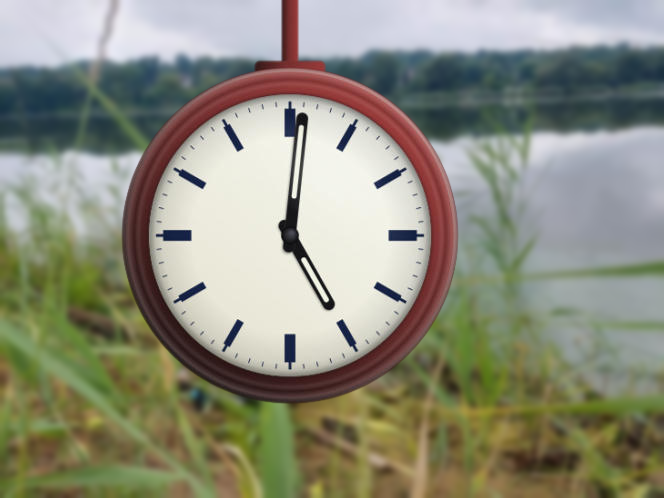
5:01
